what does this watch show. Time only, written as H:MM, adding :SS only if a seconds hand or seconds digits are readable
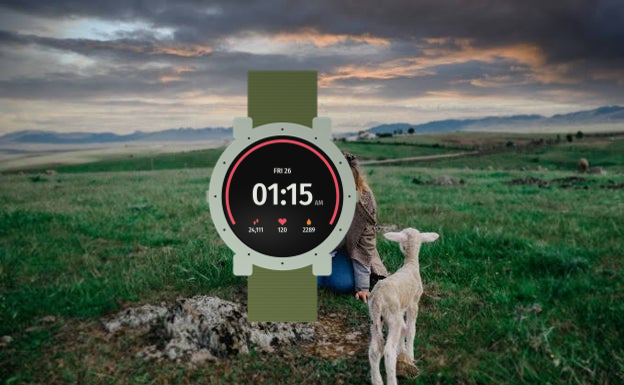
1:15
